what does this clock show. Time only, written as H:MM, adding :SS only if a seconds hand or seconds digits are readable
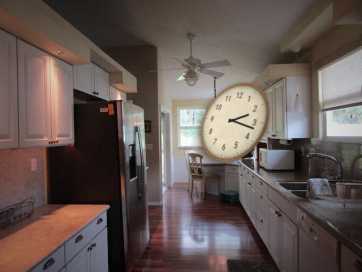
2:17
